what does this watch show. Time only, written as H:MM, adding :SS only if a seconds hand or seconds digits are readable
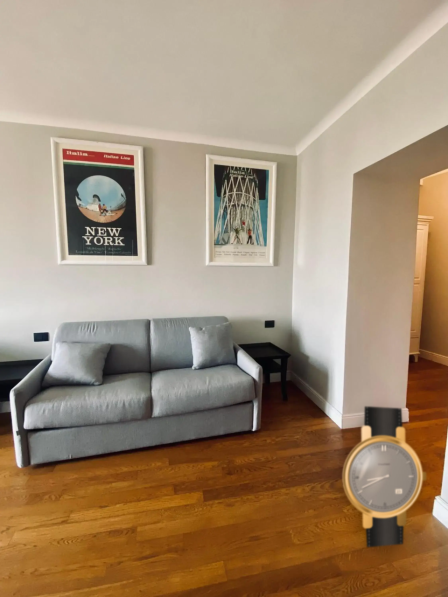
8:41
